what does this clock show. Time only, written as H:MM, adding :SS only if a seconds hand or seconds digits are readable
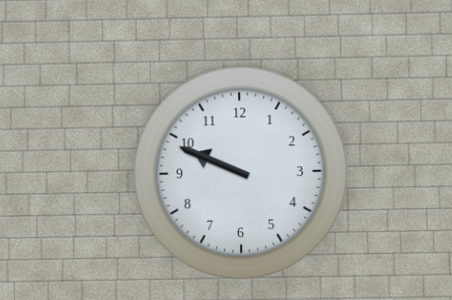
9:49
